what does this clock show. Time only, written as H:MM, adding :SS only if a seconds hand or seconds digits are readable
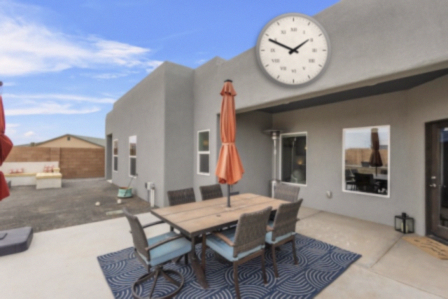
1:49
